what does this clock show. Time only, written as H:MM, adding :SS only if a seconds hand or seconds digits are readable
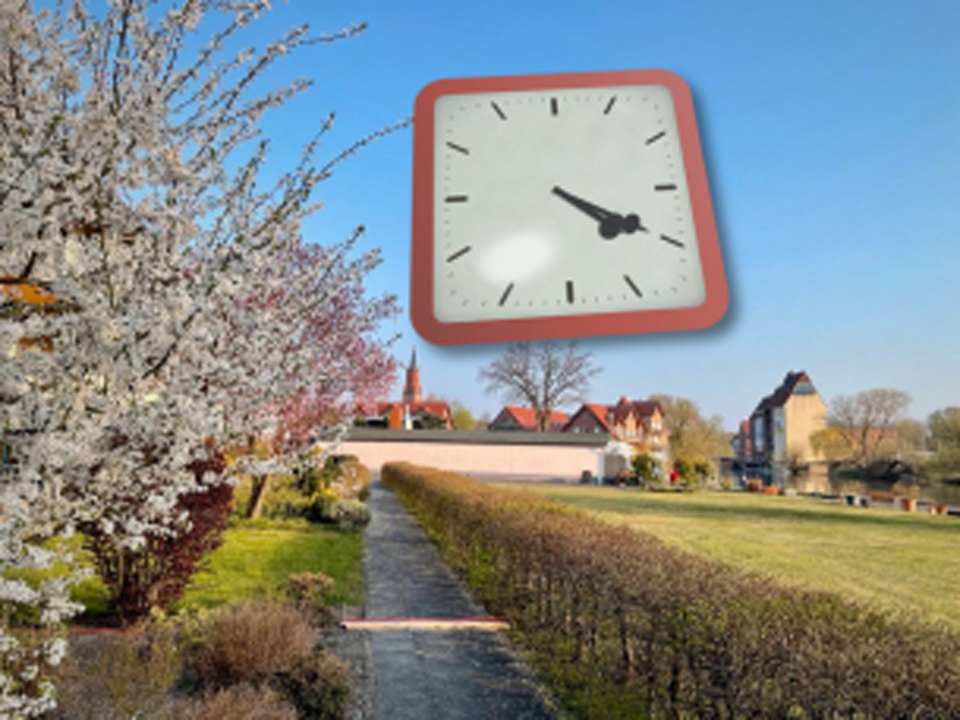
4:20
